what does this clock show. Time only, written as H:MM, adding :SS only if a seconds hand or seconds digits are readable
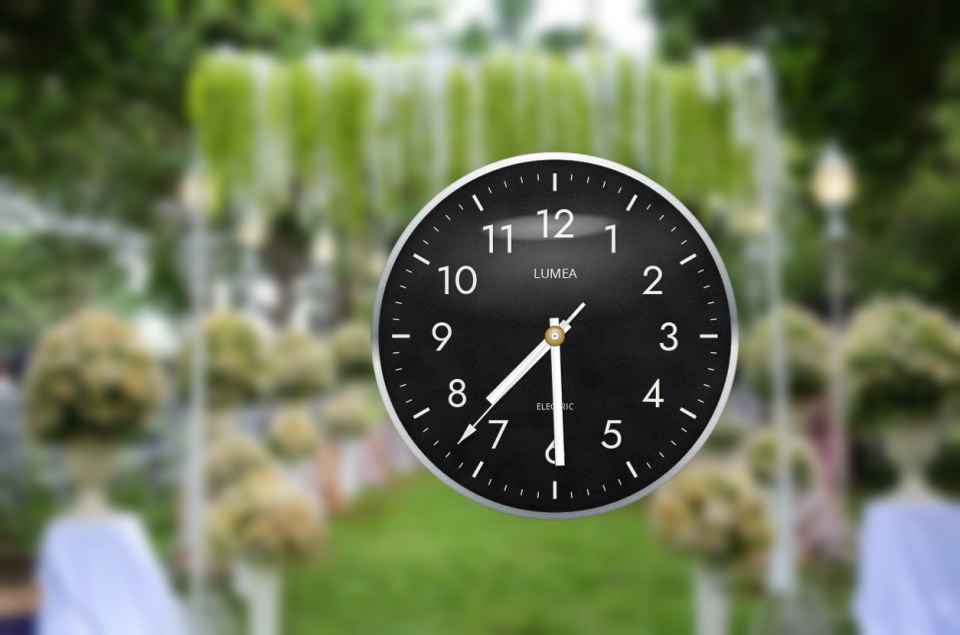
7:29:37
